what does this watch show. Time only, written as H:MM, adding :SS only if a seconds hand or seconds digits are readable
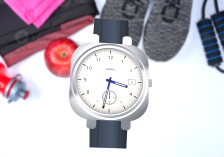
3:32
